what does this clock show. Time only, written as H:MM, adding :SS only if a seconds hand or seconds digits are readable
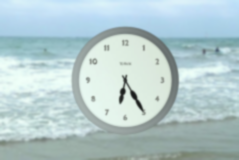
6:25
